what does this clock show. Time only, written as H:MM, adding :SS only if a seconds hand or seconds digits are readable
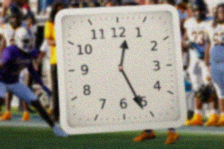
12:26
